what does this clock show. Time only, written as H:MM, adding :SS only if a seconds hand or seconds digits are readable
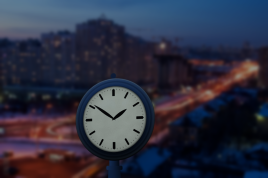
1:51
